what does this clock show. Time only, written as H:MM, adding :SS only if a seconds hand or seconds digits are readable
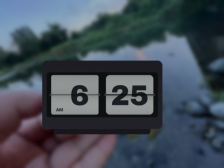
6:25
